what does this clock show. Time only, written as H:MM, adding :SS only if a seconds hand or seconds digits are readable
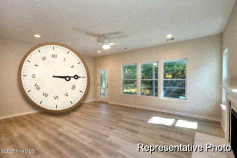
3:15
